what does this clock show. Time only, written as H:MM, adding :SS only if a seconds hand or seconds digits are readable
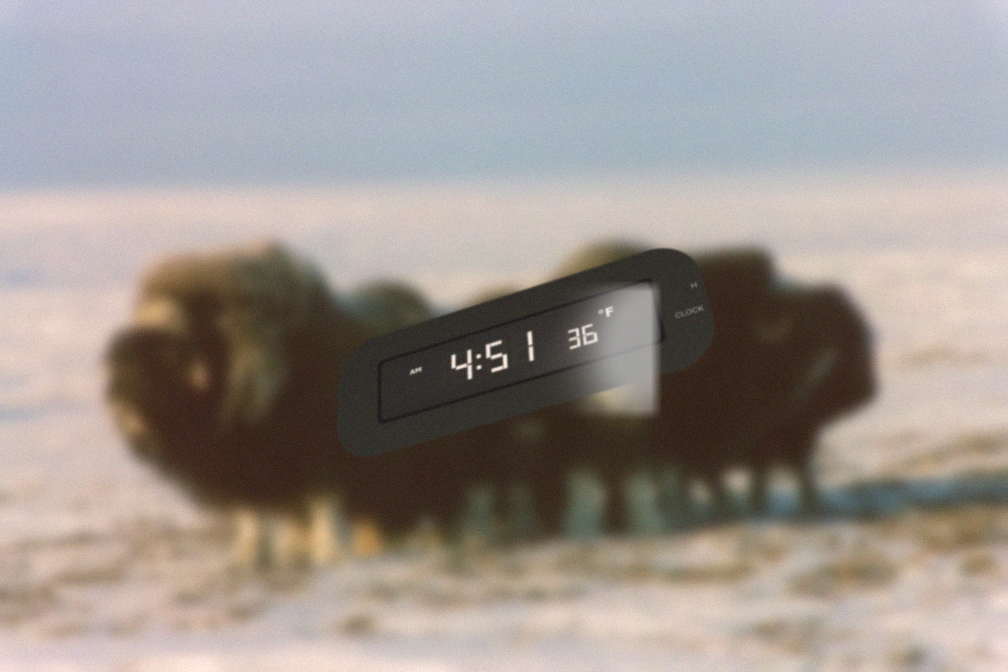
4:51
